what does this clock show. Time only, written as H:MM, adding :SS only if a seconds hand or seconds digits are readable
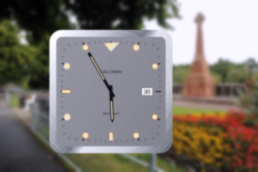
5:55
